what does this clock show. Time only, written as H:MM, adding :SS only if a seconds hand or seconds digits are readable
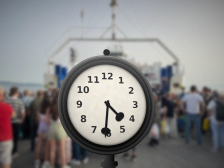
4:31
